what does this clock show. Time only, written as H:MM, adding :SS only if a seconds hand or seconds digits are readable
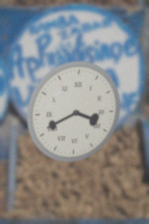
3:41
